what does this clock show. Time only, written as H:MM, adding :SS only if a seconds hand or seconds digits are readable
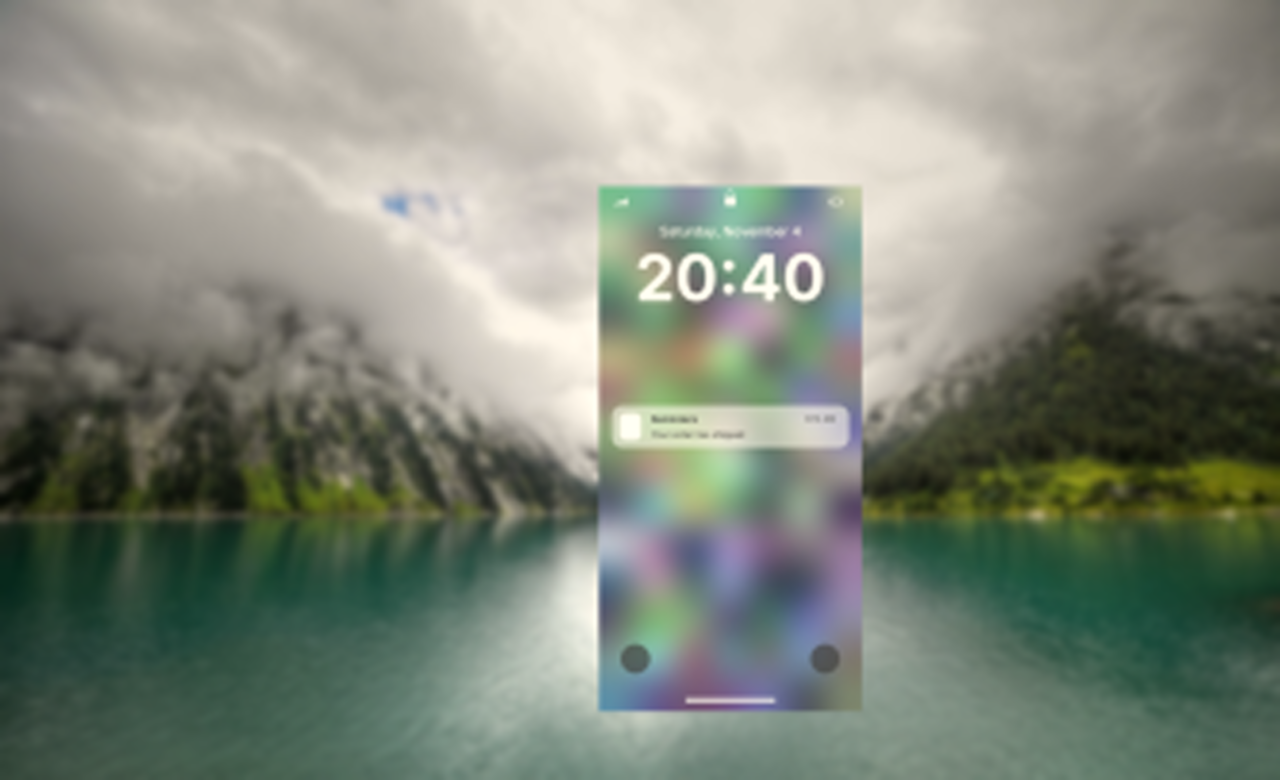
20:40
